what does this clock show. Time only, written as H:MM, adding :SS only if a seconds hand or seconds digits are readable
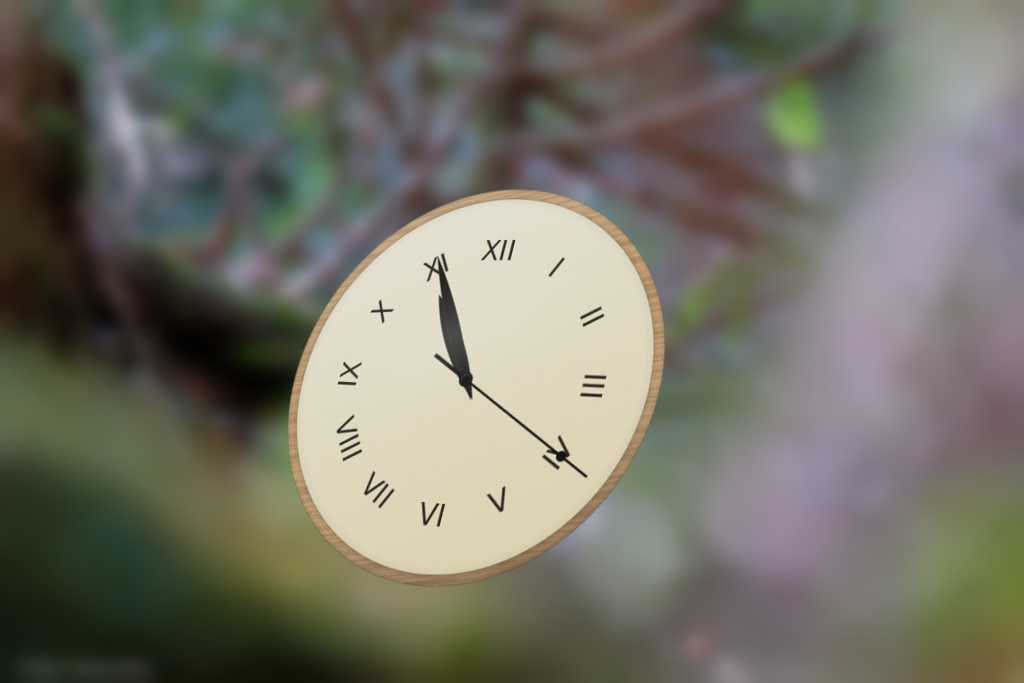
10:55:20
